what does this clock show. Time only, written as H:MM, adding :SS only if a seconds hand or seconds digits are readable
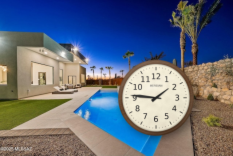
1:46
